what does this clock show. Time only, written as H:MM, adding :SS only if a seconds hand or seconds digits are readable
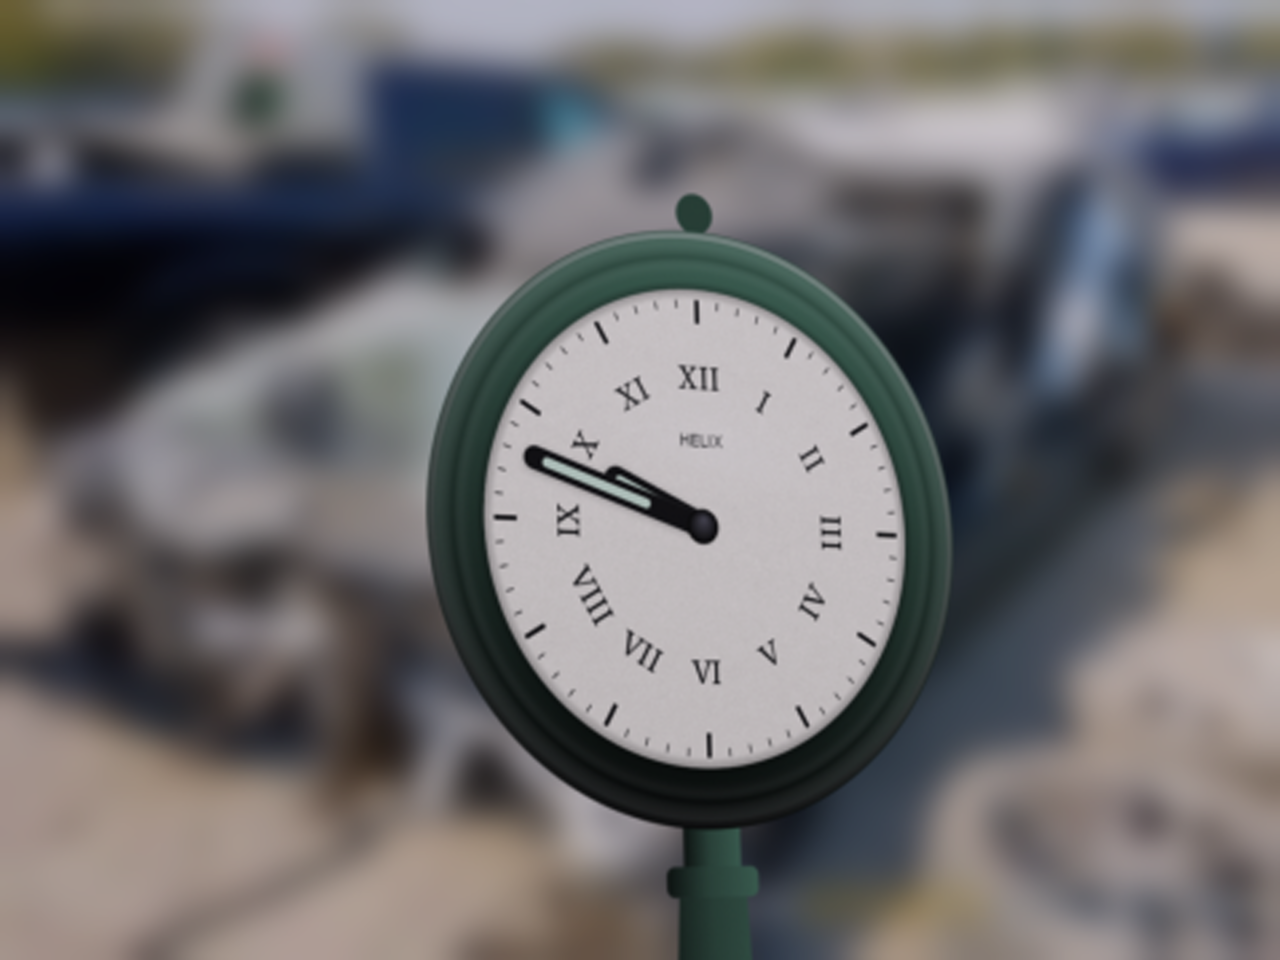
9:48
